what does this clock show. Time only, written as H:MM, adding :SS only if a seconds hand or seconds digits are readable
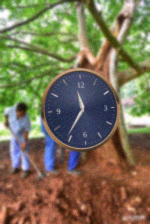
11:36
